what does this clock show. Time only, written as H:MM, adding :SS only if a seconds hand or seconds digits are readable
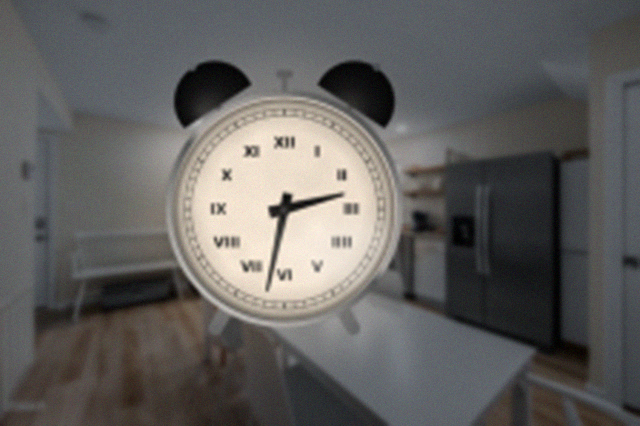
2:32
